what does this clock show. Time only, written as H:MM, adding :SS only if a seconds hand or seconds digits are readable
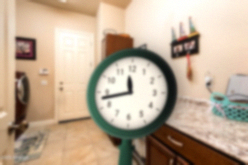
11:43
